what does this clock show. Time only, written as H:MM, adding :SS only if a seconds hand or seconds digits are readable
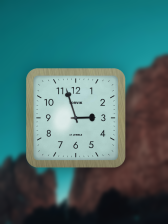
2:57
